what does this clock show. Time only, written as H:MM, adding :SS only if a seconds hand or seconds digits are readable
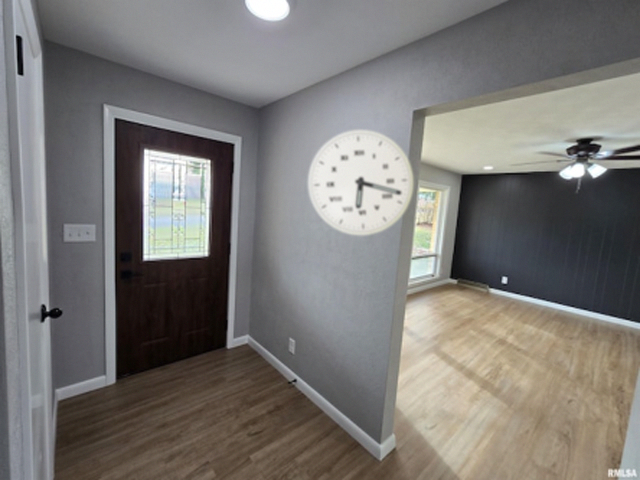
6:18
